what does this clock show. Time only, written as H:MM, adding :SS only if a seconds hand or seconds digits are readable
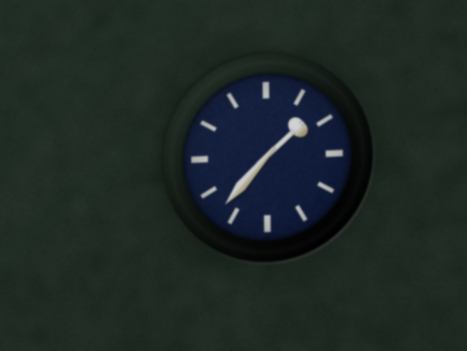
1:37
